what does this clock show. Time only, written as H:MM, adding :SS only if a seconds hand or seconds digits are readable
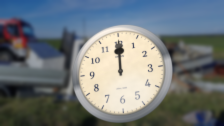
12:00
